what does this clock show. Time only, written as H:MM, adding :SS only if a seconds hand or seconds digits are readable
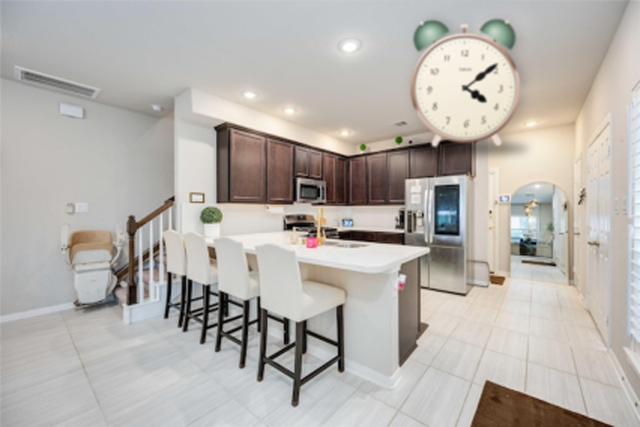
4:09
